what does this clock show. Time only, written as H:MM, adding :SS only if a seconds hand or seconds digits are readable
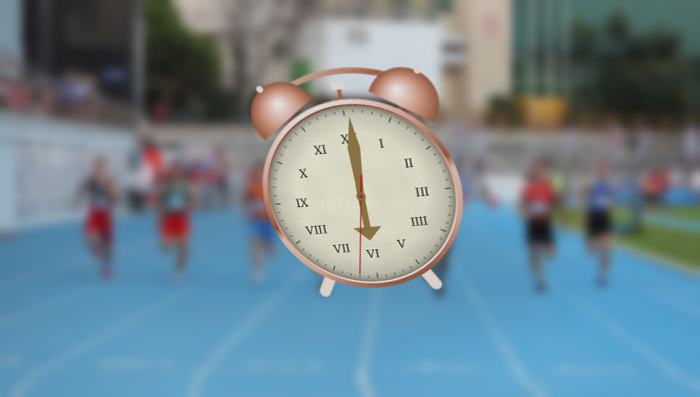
6:00:32
